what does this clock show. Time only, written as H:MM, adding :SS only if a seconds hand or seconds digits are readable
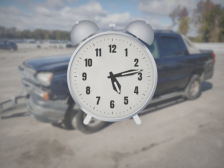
5:13
